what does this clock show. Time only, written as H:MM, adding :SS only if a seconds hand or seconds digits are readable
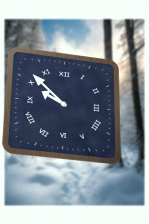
9:52
